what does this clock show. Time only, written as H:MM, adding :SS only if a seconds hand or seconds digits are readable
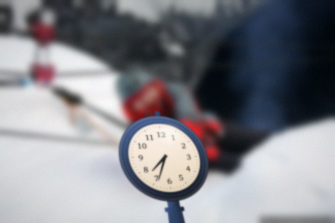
7:34
